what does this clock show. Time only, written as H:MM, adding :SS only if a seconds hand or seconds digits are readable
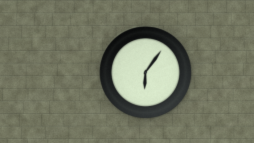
6:06
